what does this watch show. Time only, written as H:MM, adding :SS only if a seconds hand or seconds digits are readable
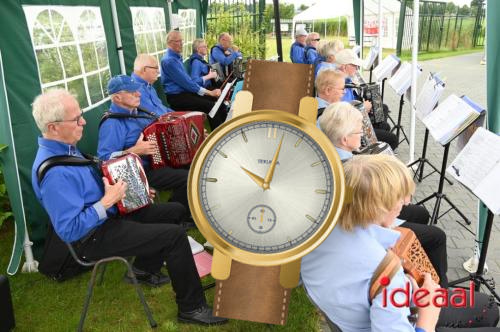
10:02
